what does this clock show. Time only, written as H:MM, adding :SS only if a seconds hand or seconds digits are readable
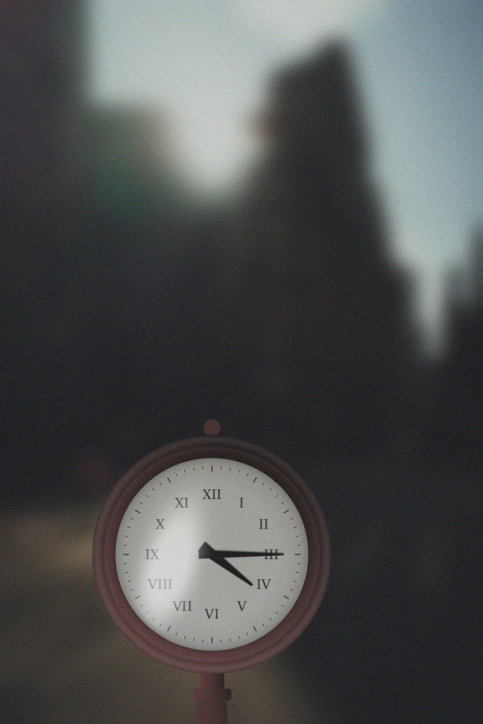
4:15
